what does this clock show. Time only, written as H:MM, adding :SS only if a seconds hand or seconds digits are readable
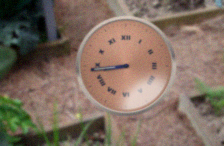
8:44
